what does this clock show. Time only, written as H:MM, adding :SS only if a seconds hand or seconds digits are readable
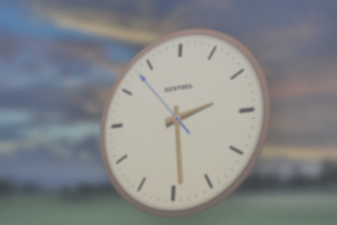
2:28:53
